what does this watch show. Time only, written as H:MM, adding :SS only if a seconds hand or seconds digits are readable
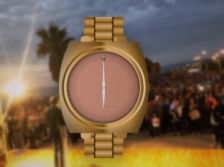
6:00
